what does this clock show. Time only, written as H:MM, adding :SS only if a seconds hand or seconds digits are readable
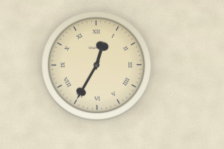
12:35
